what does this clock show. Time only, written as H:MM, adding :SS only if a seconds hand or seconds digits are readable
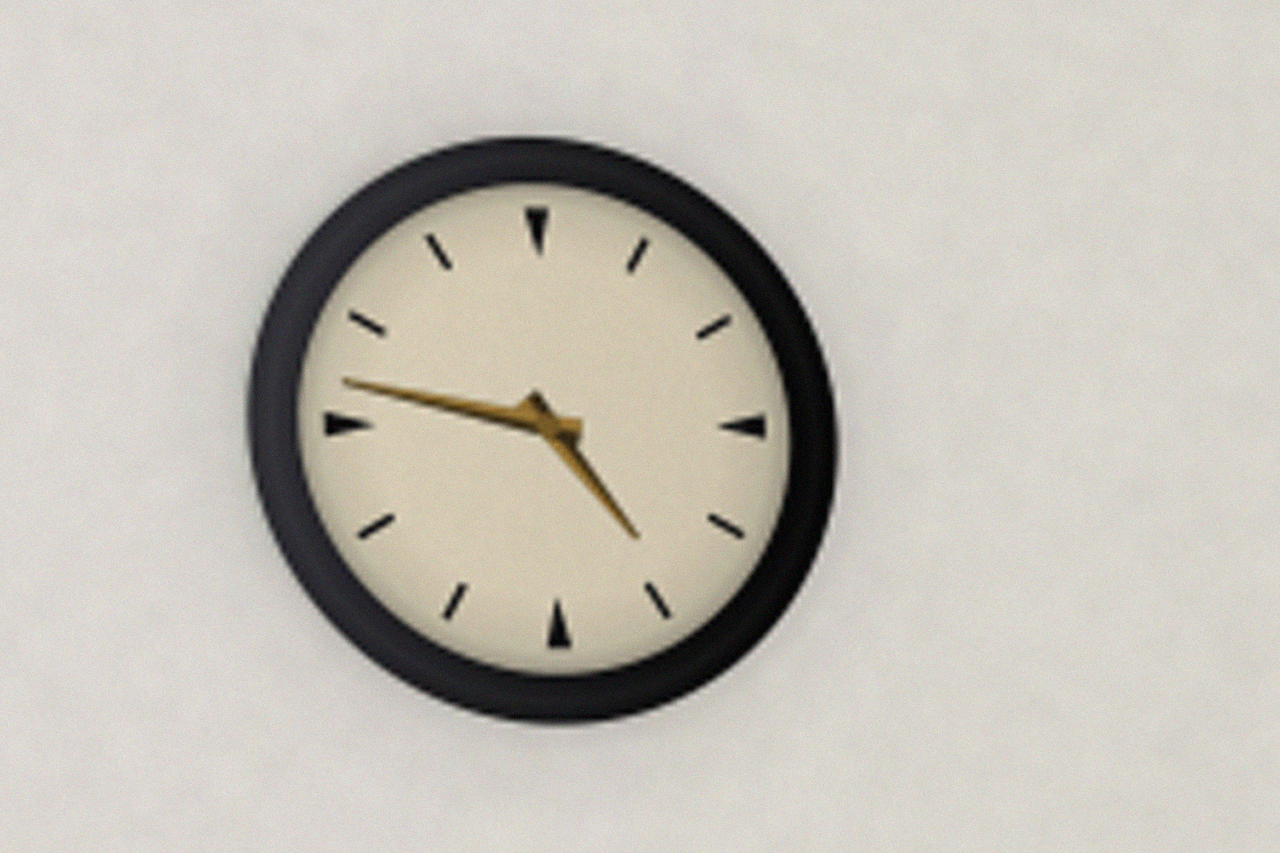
4:47
